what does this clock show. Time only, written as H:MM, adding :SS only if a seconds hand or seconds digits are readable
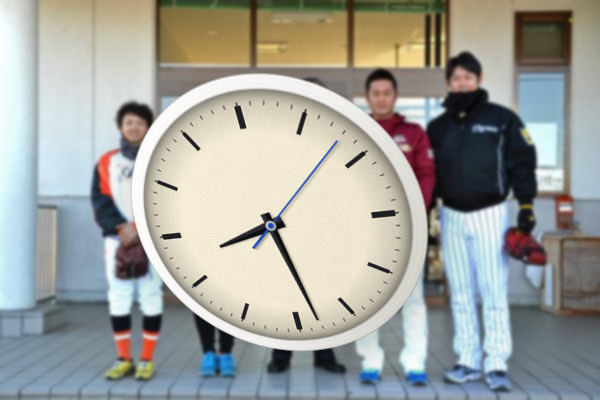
8:28:08
